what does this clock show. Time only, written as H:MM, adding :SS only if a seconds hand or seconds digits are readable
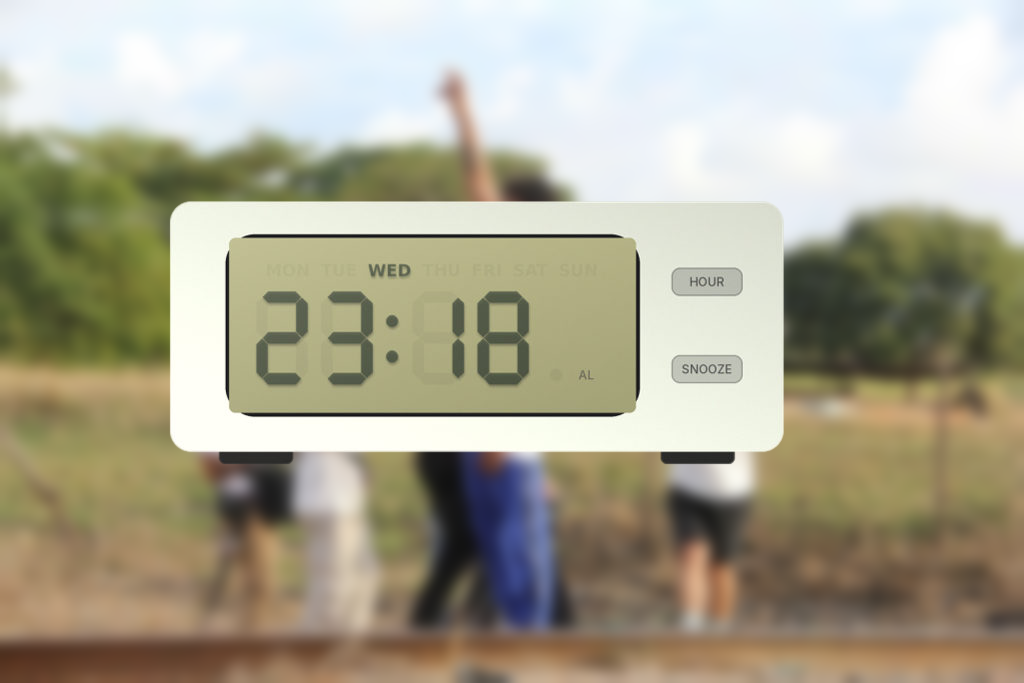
23:18
